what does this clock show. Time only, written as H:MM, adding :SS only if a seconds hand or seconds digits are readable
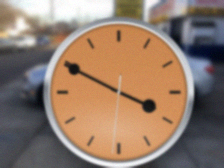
3:49:31
